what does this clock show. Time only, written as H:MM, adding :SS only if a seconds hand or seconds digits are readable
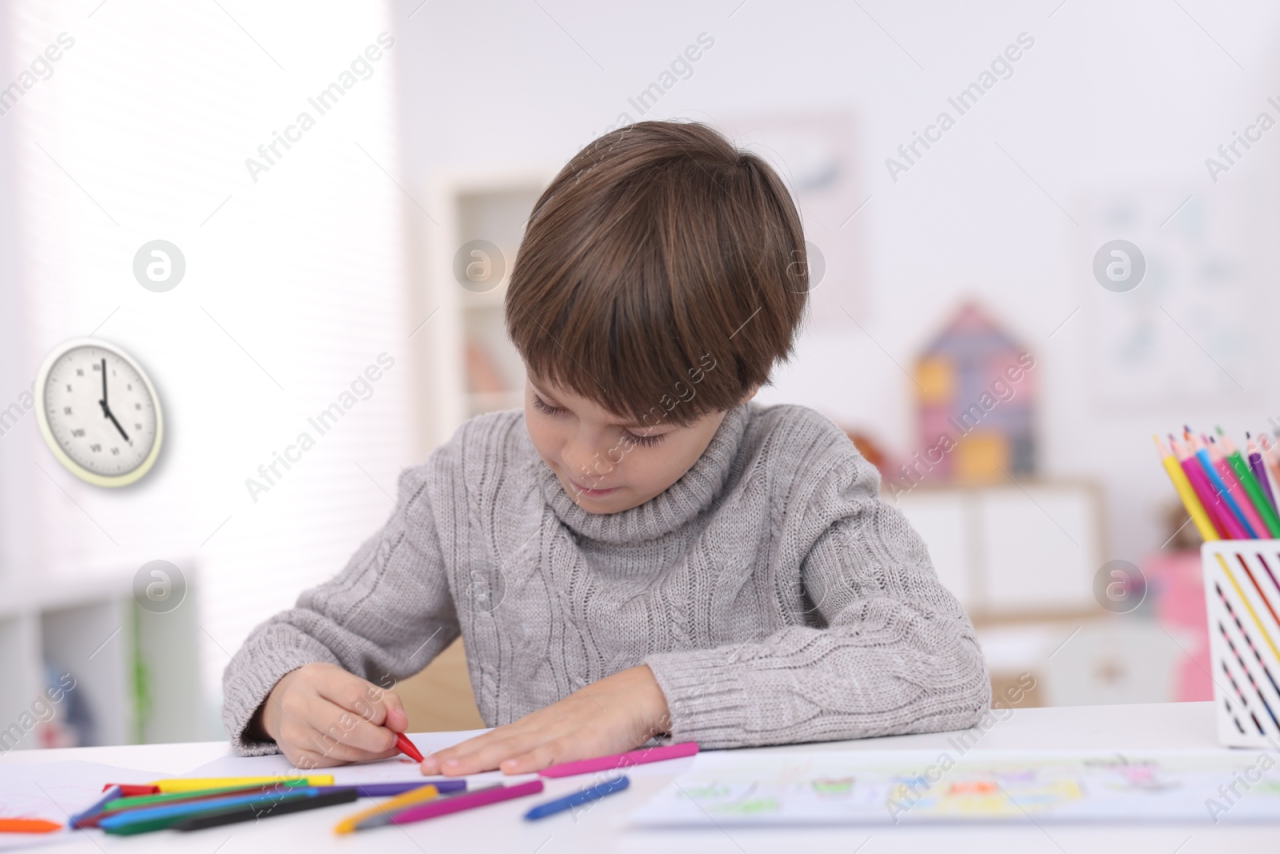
5:02
